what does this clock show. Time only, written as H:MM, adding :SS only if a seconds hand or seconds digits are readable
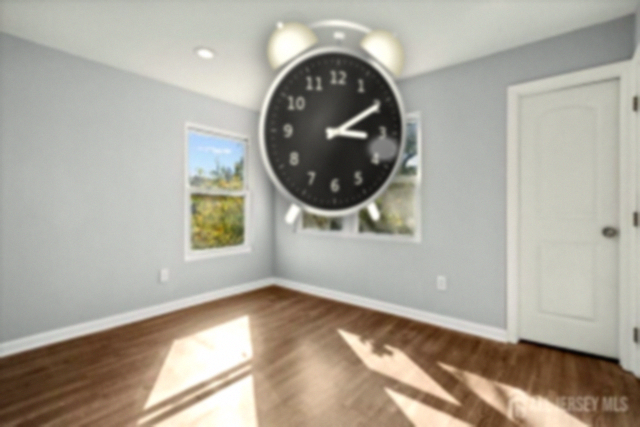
3:10
